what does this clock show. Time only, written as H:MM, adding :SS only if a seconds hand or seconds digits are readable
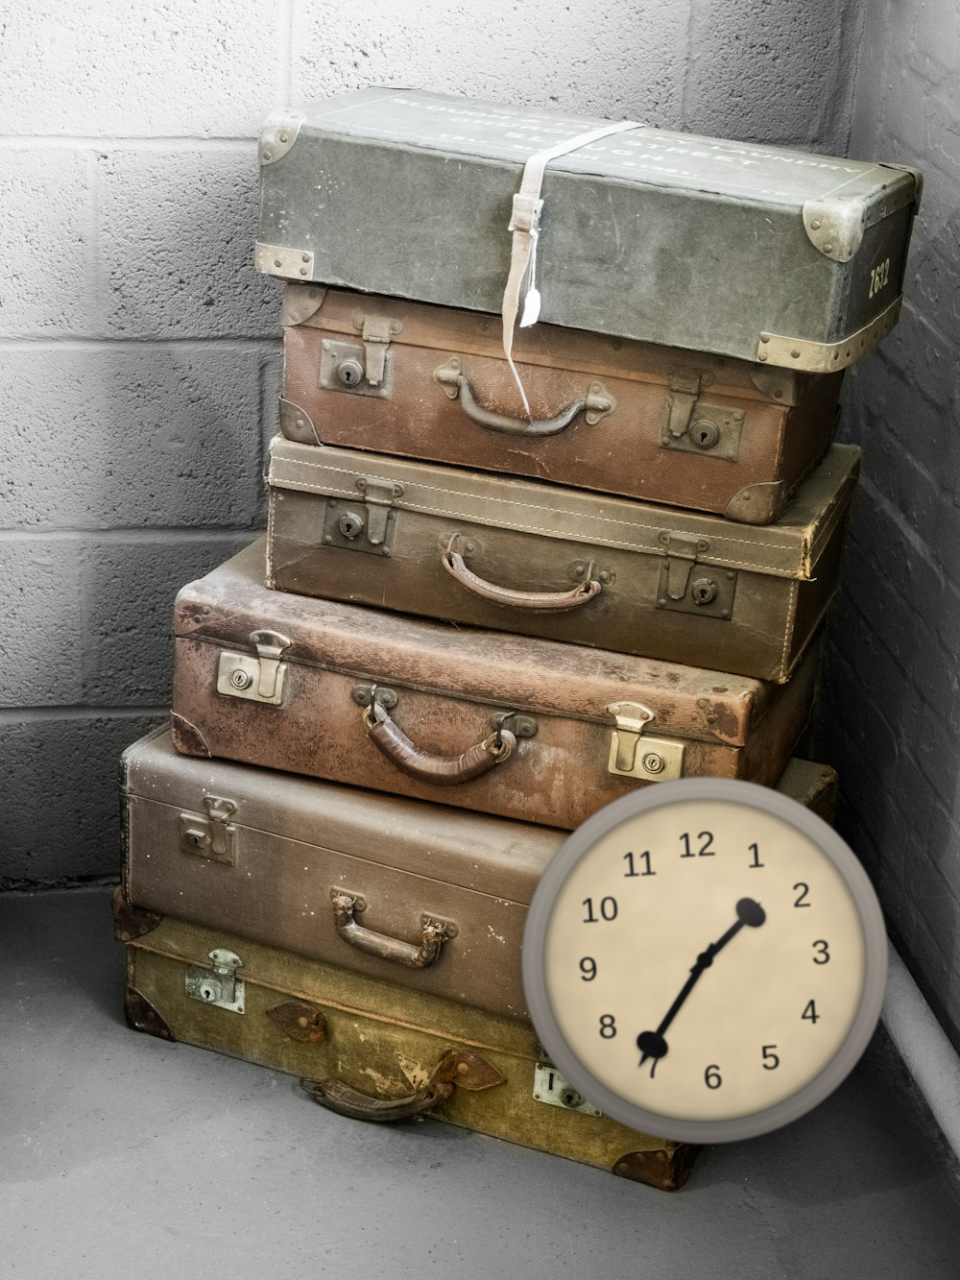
1:36
